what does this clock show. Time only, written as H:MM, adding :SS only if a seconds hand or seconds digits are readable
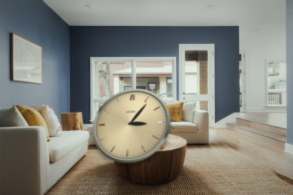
3:06
